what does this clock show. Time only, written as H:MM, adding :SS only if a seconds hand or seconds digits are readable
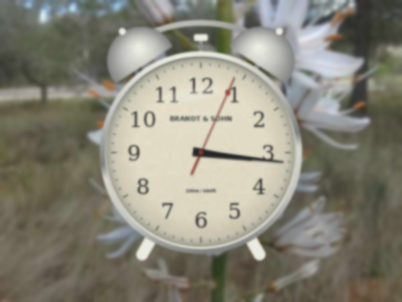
3:16:04
